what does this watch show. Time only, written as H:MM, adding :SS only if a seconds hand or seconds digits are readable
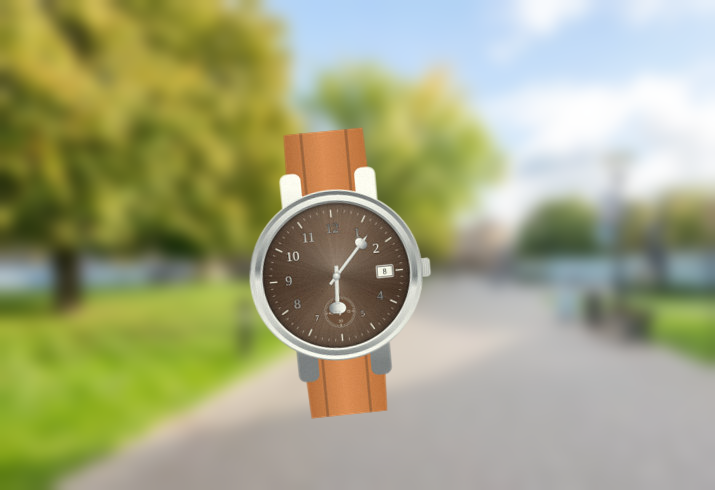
6:07
